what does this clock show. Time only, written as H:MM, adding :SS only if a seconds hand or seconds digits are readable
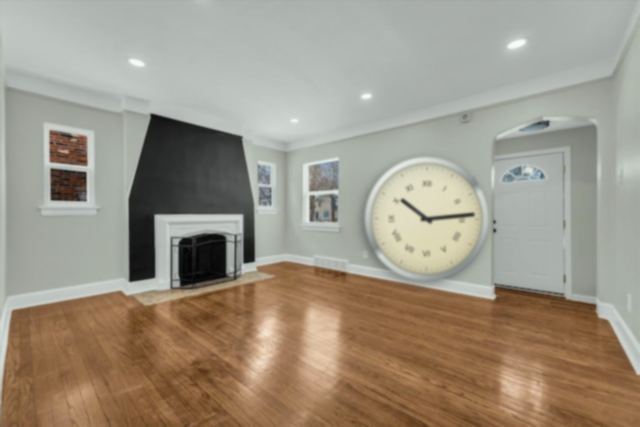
10:14
